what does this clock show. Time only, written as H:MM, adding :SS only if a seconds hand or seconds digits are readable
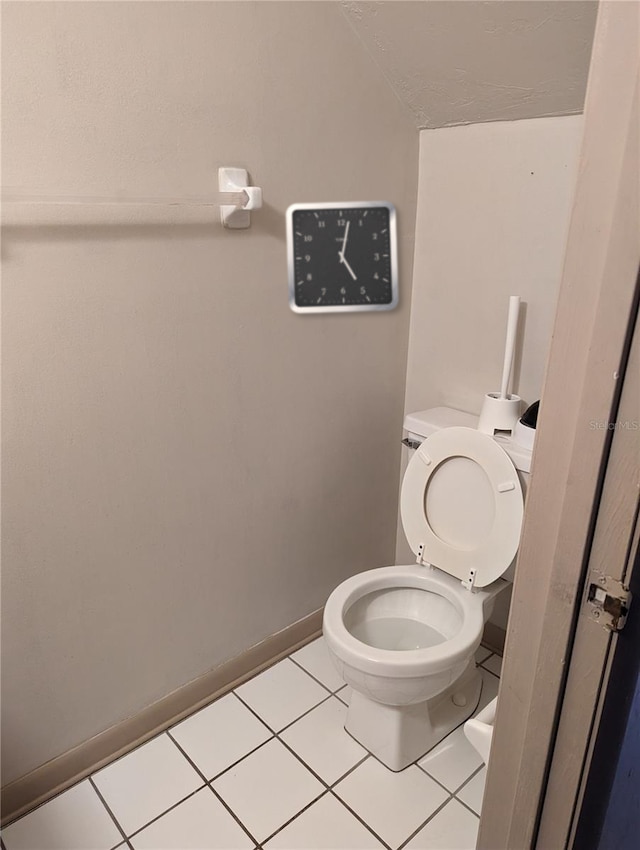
5:02
